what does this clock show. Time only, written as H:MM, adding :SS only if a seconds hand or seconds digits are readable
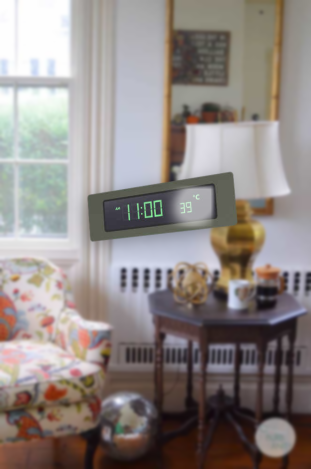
11:00
